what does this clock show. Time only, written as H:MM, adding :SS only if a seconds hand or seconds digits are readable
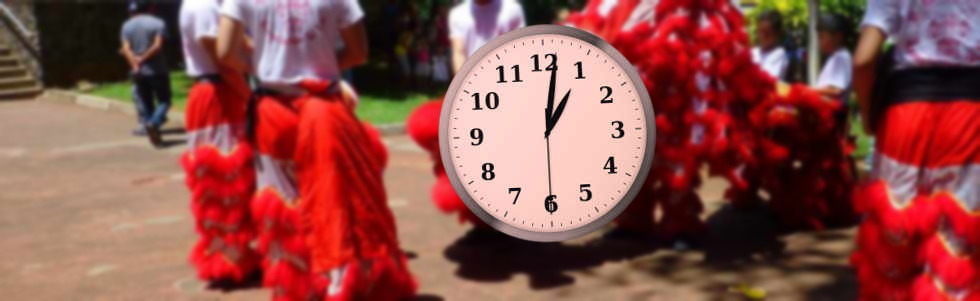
1:01:30
